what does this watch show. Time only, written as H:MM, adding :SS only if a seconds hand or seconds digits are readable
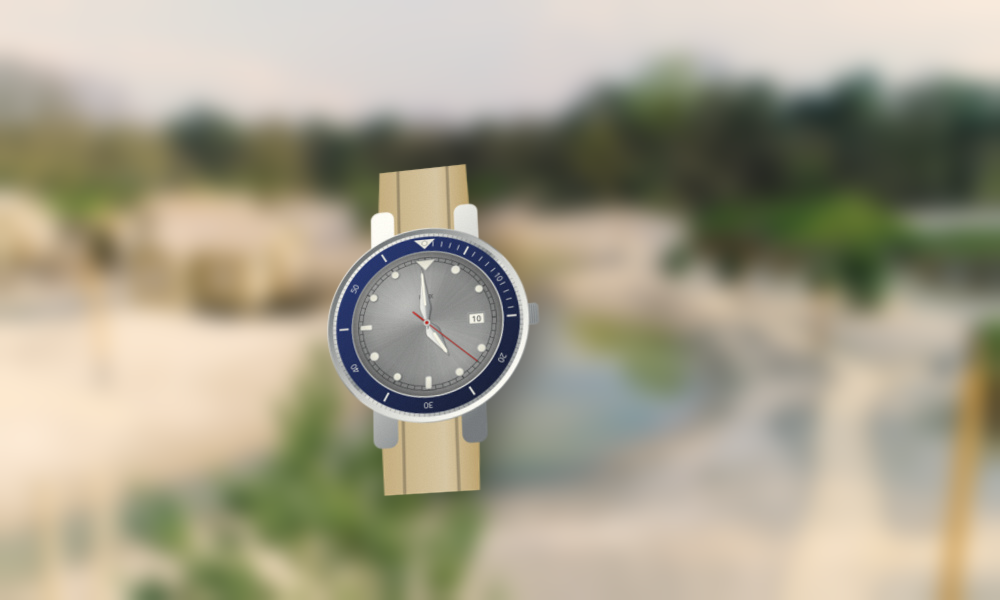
4:59:22
